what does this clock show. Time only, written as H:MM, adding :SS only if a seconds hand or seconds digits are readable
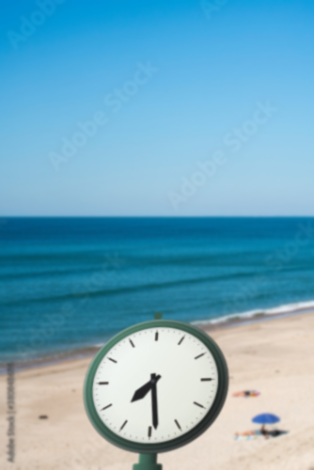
7:29
